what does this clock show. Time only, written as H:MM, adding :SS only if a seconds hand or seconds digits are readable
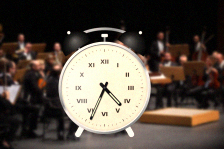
4:34
